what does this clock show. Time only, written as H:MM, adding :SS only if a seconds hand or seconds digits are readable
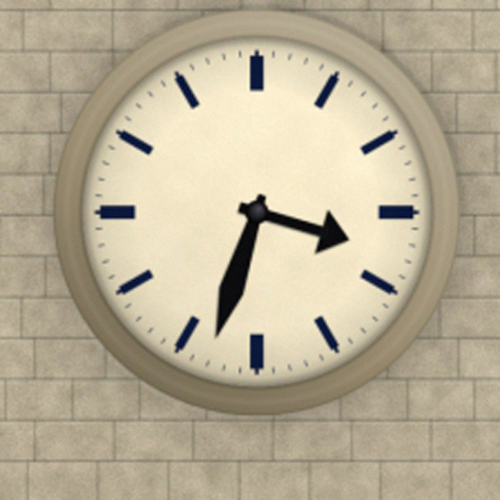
3:33
